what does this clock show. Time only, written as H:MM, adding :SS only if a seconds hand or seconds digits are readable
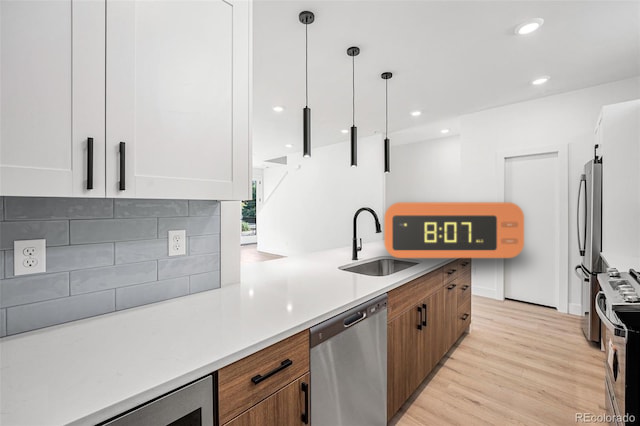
8:07
